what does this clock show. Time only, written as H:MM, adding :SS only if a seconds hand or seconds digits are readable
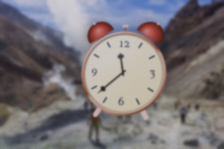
11:38
